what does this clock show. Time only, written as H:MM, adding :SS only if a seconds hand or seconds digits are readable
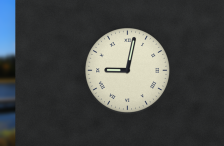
9:02
